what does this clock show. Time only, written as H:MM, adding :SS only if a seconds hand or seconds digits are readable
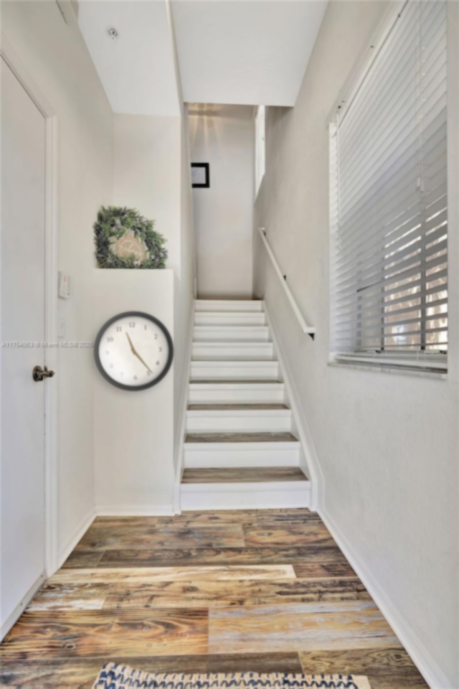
11:24
